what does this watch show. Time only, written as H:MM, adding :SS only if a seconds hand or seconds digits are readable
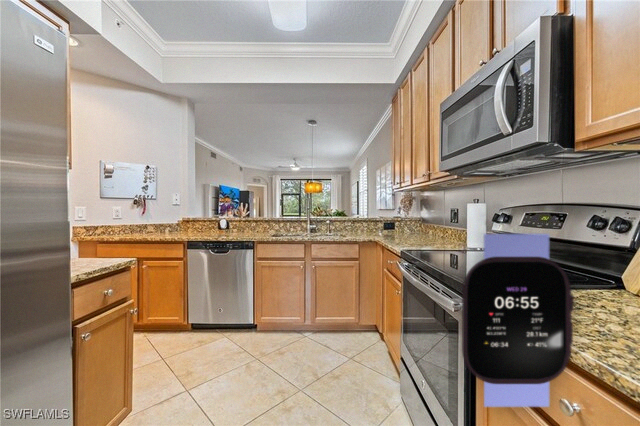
6:55
